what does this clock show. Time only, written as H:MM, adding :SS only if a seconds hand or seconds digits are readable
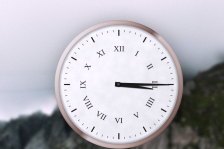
3:15
